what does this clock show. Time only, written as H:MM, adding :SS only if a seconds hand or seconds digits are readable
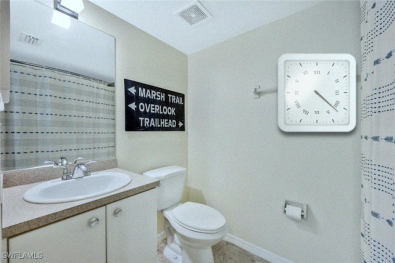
4:22
